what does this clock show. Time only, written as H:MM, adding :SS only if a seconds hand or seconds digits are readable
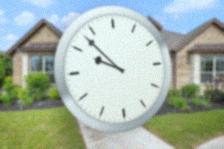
9:53
